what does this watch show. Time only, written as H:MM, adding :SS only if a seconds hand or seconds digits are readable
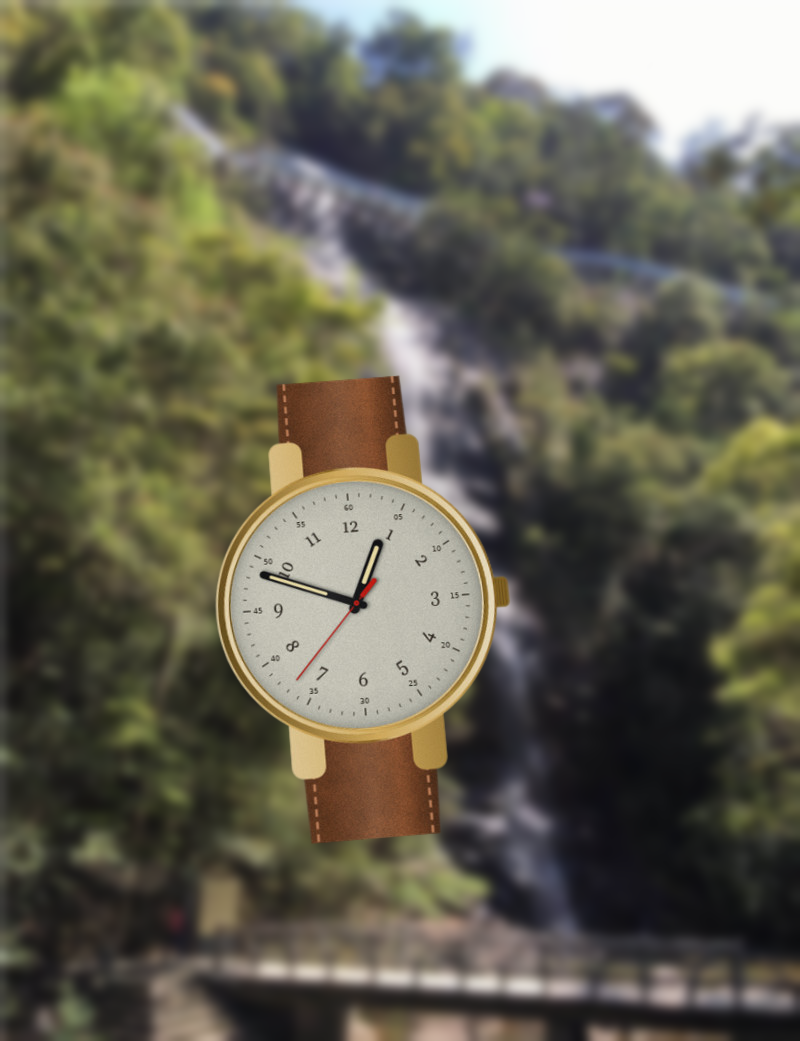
12:48:37
